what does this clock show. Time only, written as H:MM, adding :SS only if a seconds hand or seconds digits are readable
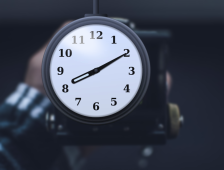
8:10
